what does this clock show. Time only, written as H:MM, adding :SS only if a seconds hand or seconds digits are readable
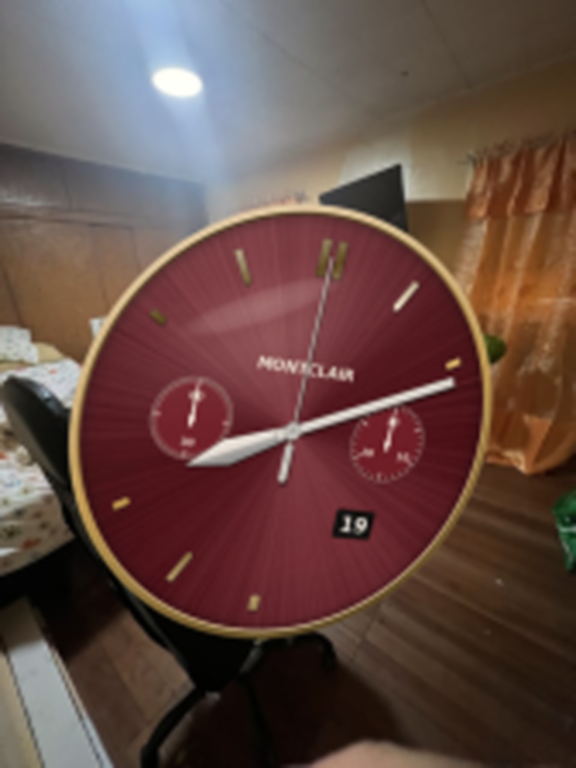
8:11
